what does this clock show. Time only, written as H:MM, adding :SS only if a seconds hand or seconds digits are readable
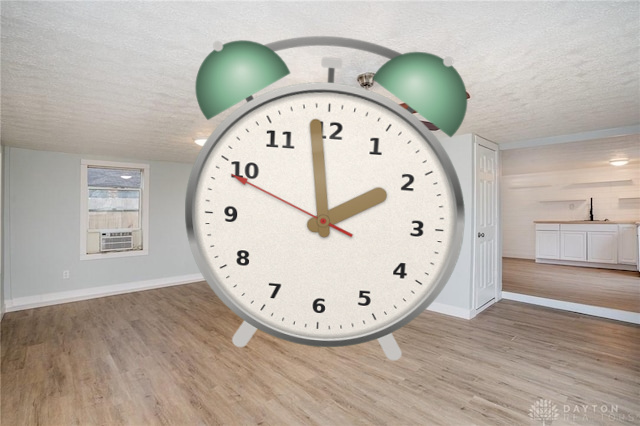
1:58:49
